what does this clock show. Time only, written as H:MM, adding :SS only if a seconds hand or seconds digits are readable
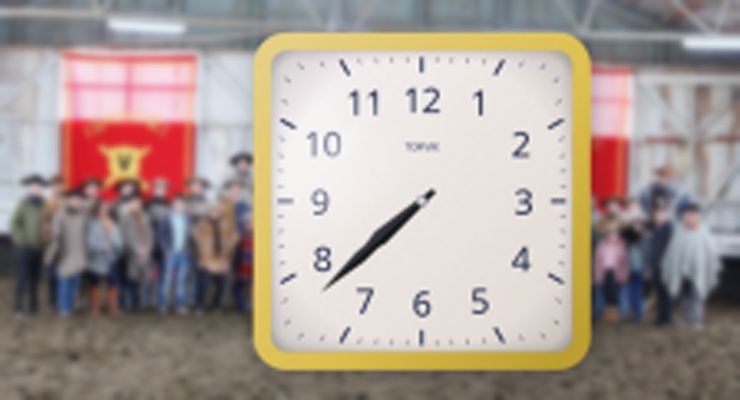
7:38
